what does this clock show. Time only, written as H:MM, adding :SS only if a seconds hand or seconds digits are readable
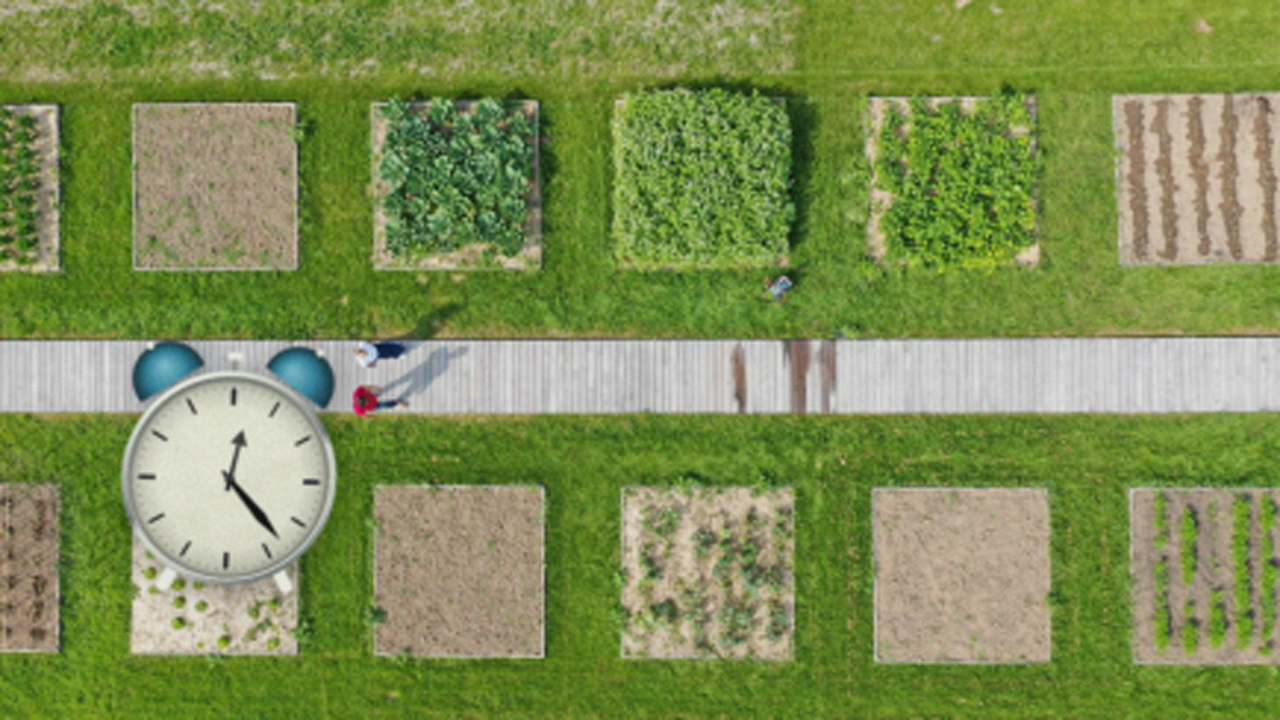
12:23
